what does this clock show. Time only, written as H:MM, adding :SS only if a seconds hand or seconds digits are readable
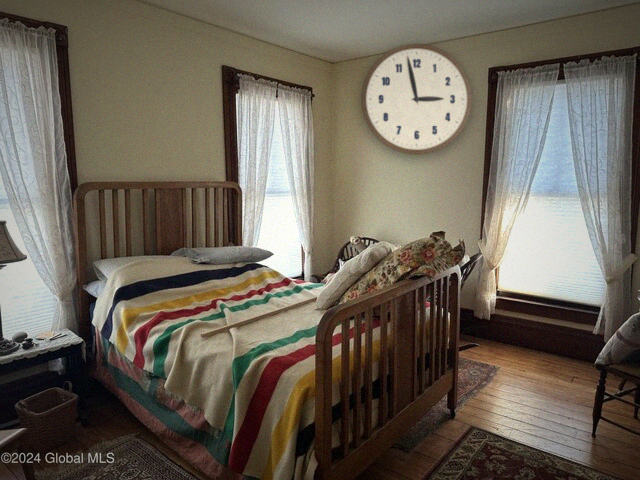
2:58
